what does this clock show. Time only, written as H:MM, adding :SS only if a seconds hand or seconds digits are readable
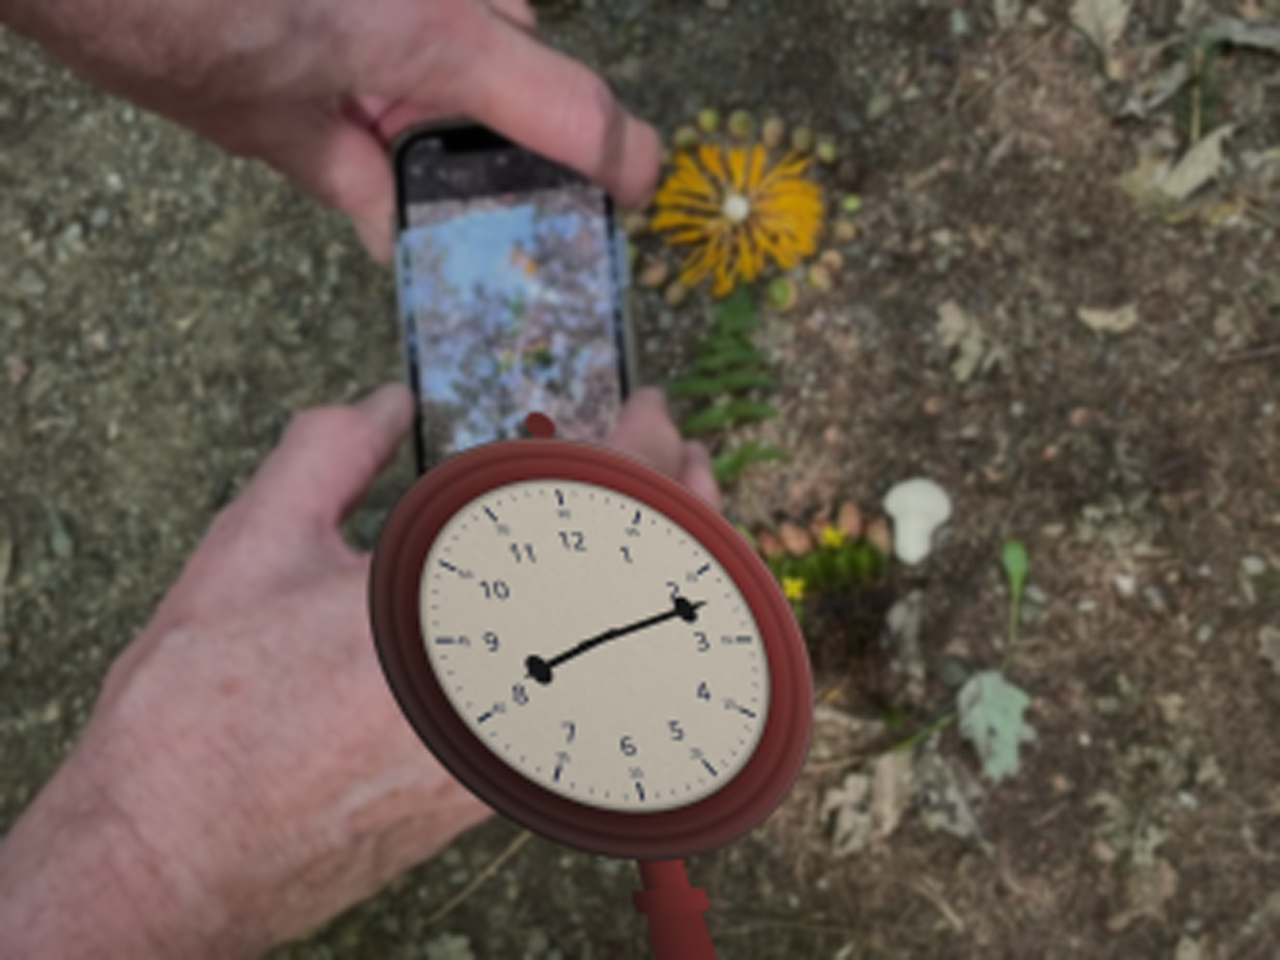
8:12
